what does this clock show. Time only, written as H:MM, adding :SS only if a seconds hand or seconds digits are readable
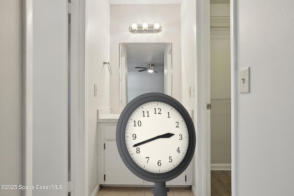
2:42
